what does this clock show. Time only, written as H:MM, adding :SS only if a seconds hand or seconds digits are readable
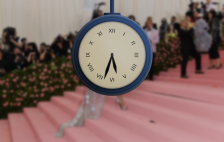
5:33
